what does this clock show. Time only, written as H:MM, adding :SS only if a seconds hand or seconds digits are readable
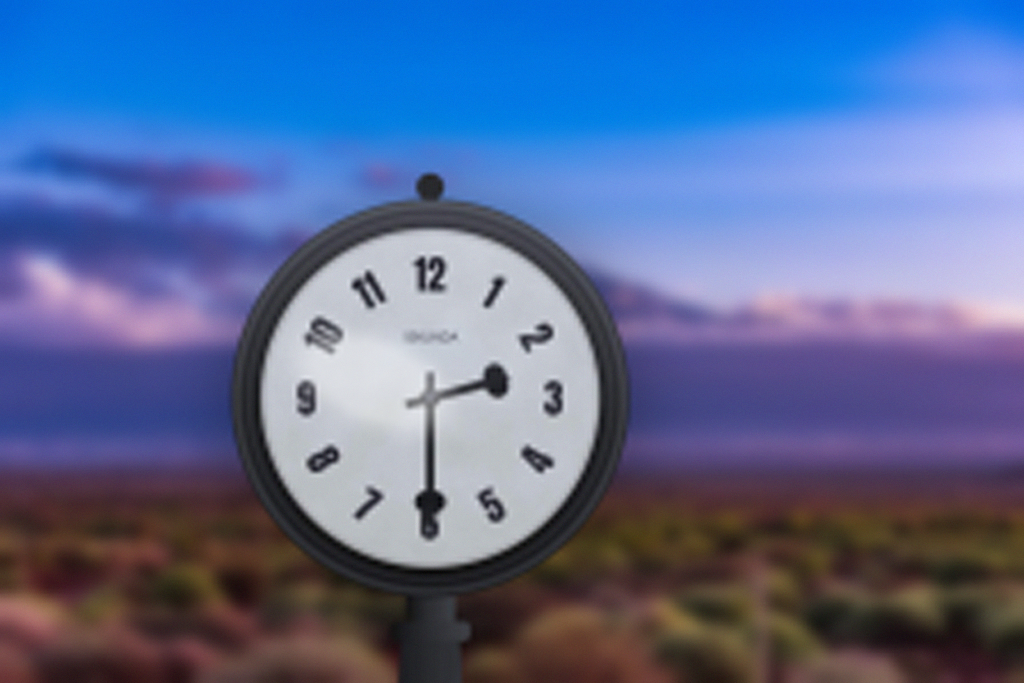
2:30
